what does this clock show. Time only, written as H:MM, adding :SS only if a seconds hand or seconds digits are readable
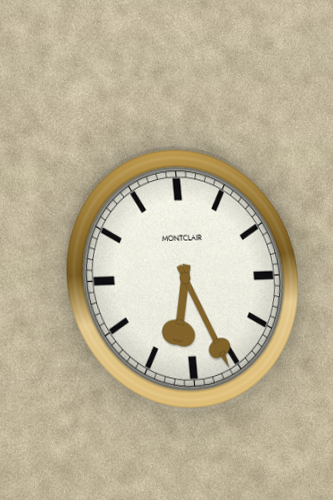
6:26
